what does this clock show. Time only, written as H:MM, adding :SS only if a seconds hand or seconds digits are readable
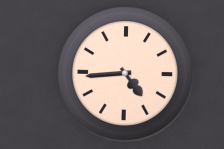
4:44
